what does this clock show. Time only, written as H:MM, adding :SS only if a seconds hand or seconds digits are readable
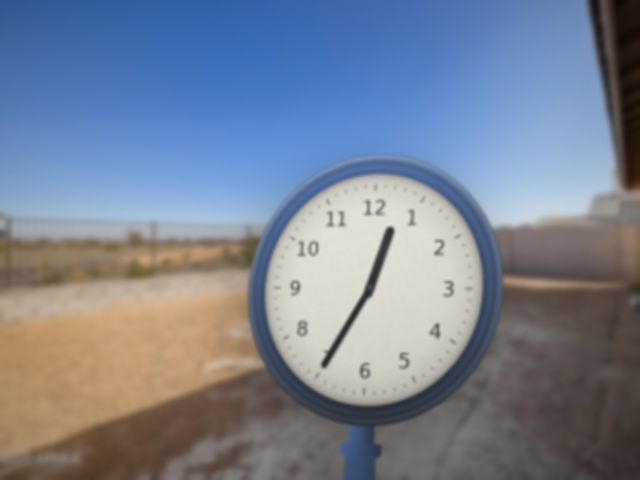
12:35
